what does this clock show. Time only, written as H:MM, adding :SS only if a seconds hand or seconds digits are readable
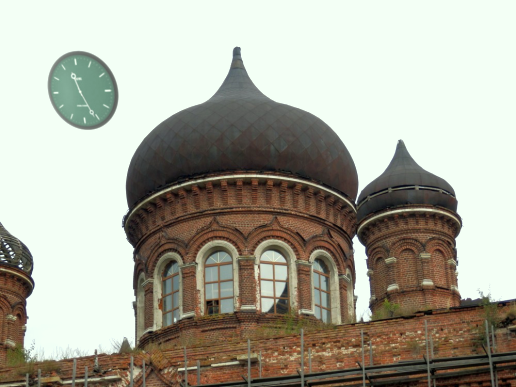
11:26
